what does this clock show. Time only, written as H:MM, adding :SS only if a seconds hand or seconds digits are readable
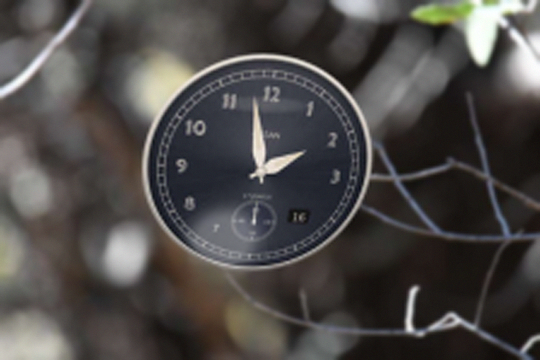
1:58
